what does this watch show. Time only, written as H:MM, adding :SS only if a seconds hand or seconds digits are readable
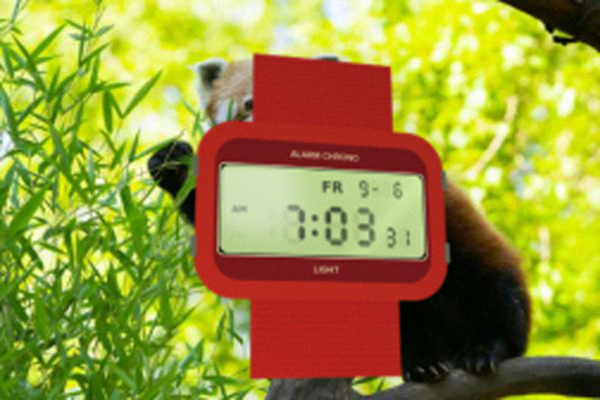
7:03:31
